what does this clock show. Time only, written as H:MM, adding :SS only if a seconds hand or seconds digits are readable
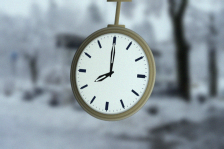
8:00
